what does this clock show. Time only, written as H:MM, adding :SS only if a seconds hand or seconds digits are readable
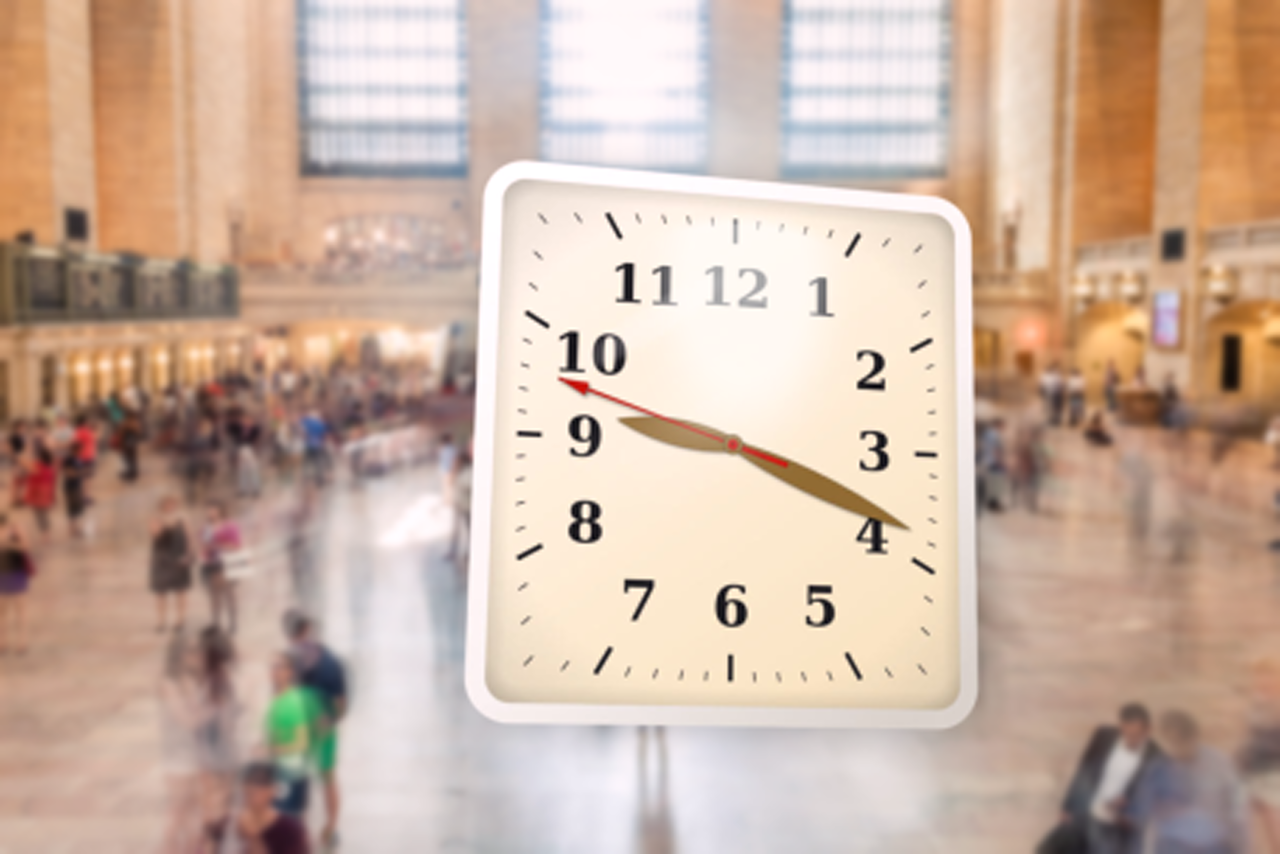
9:18:48
